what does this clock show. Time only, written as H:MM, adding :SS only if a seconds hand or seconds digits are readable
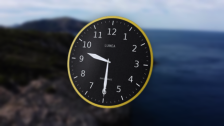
9:30
